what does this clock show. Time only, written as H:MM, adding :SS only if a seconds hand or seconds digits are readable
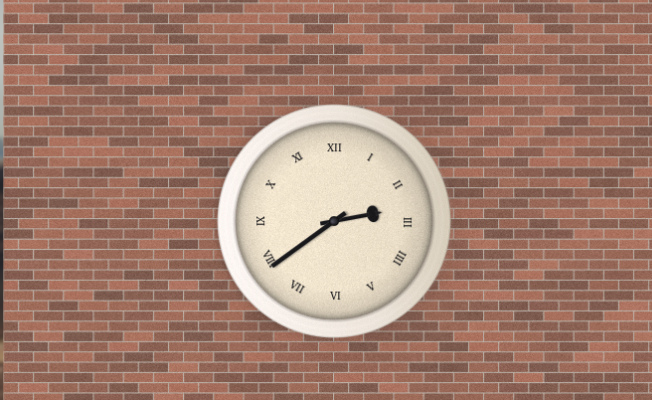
2:39
